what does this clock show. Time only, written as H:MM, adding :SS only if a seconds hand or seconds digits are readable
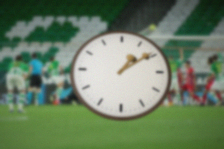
1:09
